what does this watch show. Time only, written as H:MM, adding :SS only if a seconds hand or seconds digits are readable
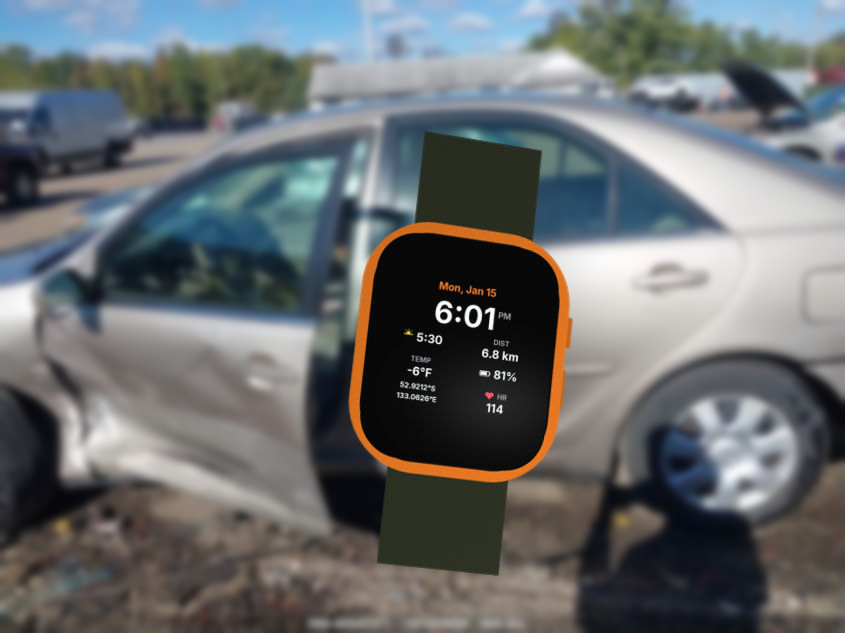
6:01
